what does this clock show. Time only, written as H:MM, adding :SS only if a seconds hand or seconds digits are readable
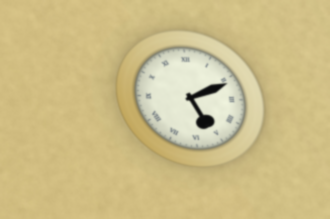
5:11
